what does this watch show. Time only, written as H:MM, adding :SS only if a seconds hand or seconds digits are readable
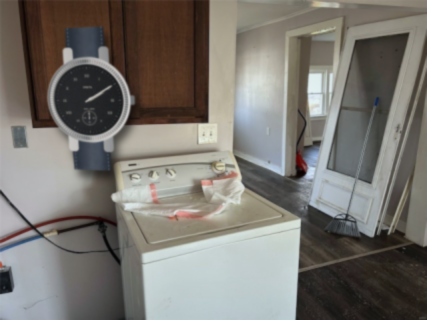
2:10
